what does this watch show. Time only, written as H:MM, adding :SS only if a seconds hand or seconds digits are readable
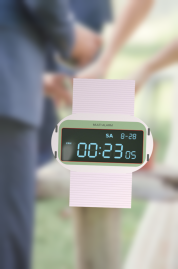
0:23:05
